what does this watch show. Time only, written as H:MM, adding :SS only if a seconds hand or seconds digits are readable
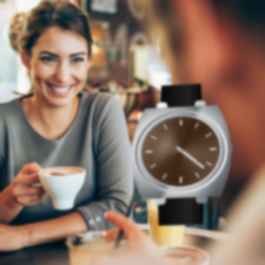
4:22
